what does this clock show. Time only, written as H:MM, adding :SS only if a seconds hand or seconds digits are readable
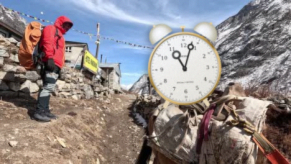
11:03
